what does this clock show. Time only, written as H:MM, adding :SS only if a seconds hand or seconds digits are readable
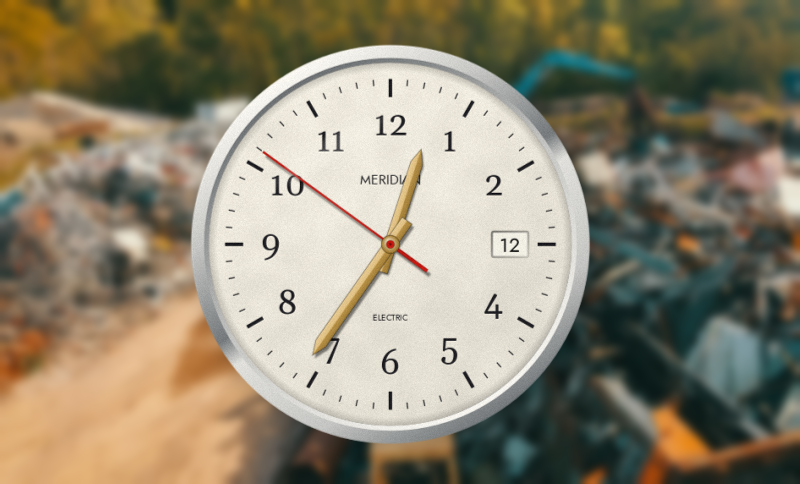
12:35:51
